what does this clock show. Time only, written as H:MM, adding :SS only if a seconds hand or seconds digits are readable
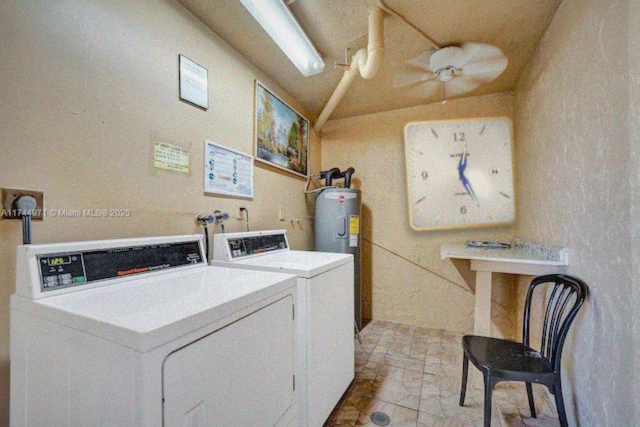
12:26
